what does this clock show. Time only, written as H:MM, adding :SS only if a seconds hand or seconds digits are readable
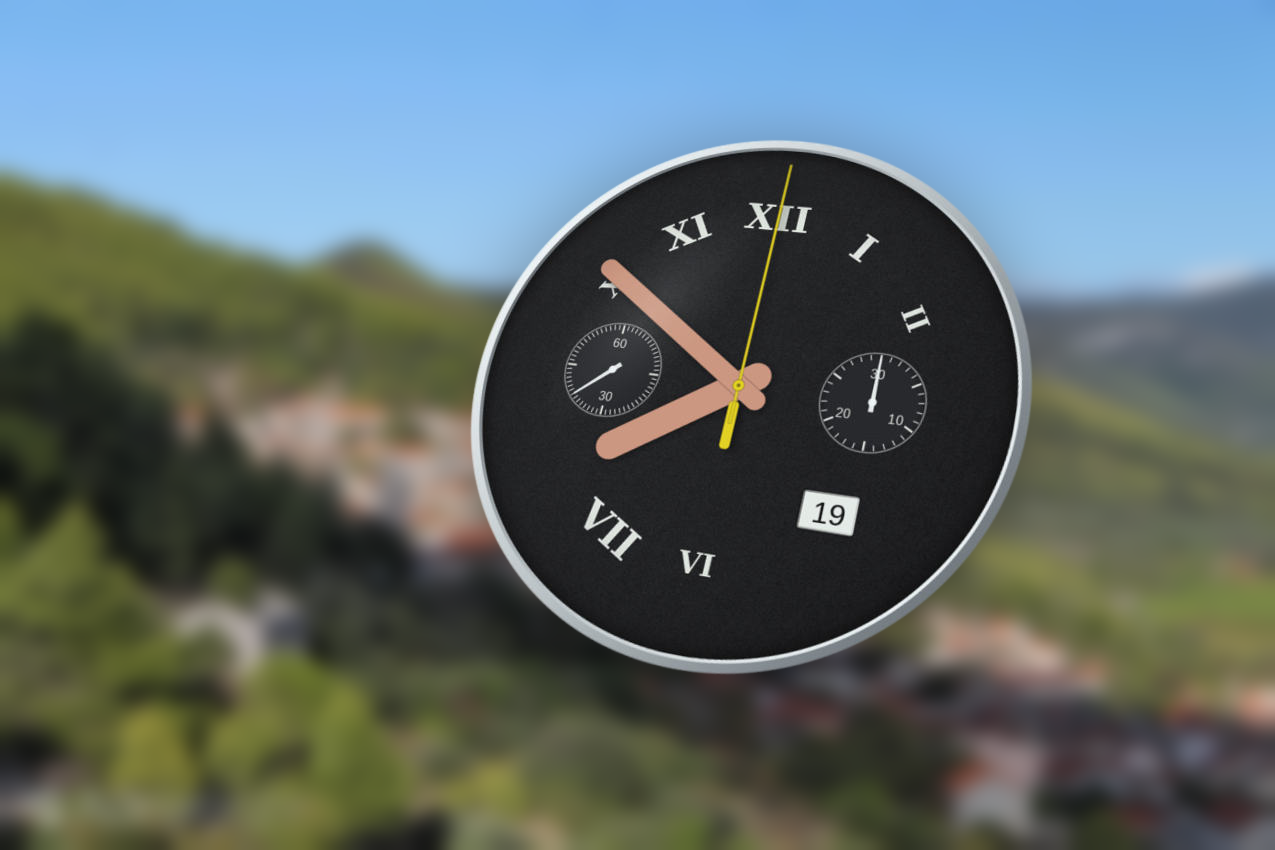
7:50:38
